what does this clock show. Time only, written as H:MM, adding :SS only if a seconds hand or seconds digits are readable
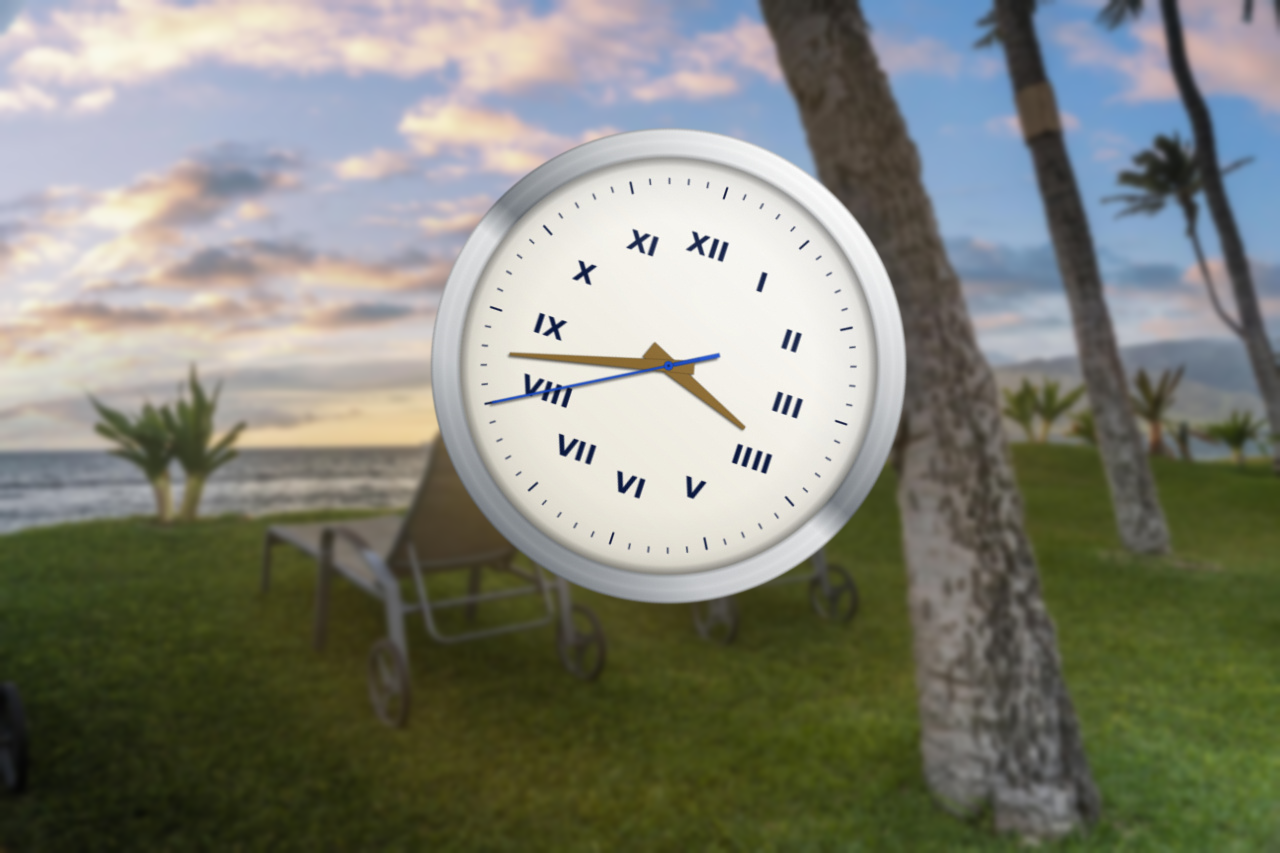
3:42:40
